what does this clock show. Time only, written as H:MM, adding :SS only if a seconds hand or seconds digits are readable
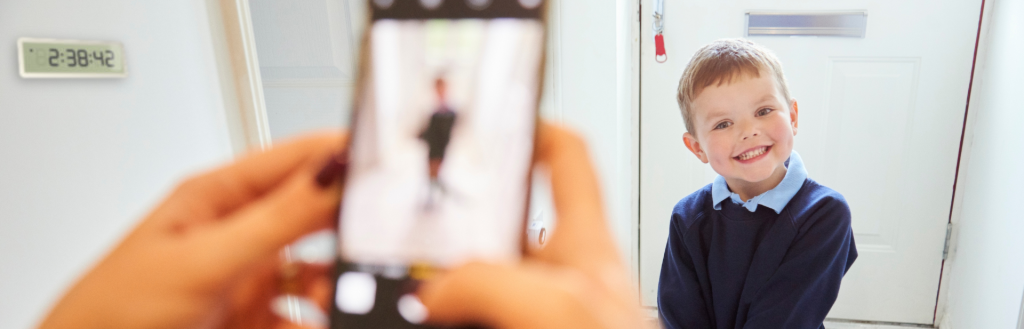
2:38:42
